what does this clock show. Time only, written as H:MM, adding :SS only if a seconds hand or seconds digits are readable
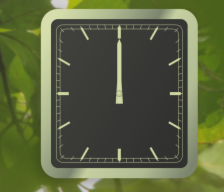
12:00
